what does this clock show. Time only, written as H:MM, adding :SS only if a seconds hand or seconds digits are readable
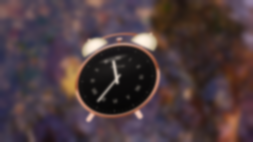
11:36
